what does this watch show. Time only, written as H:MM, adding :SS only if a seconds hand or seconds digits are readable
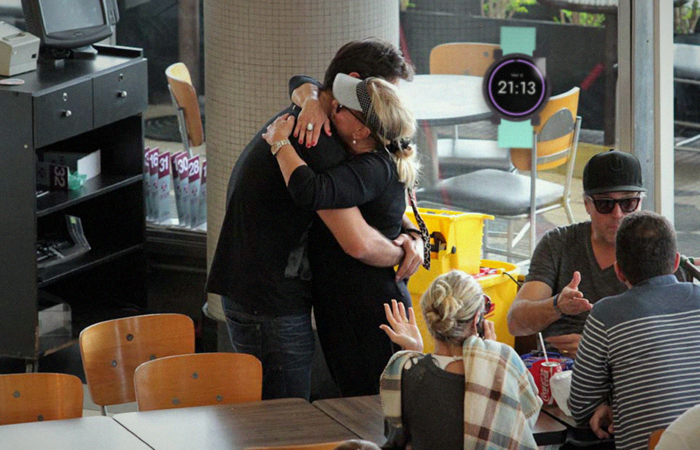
21:13
